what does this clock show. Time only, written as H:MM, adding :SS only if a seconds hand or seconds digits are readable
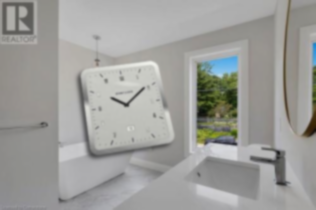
10:09
